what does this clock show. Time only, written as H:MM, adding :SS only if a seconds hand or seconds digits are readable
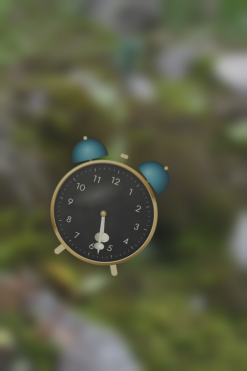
5:28
